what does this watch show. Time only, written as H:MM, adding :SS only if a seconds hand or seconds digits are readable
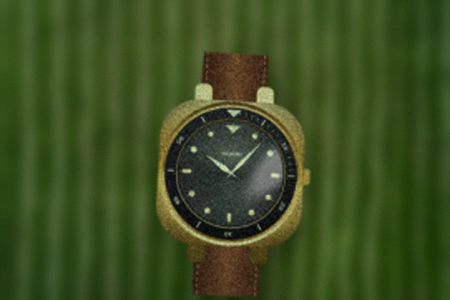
10:07
